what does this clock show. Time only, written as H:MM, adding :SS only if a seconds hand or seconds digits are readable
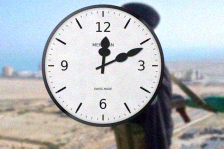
12:11
